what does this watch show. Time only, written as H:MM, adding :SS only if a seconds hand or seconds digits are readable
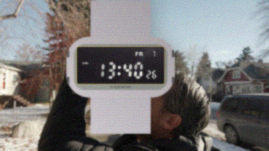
13:40
